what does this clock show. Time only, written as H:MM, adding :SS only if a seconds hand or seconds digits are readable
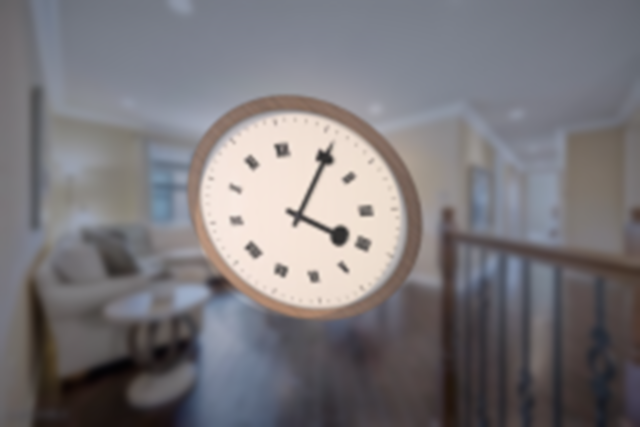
4:06
